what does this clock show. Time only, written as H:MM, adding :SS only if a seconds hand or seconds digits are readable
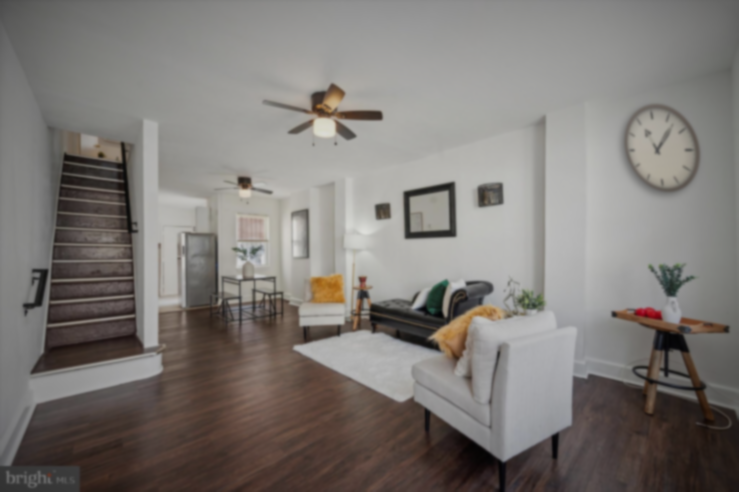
11:07
